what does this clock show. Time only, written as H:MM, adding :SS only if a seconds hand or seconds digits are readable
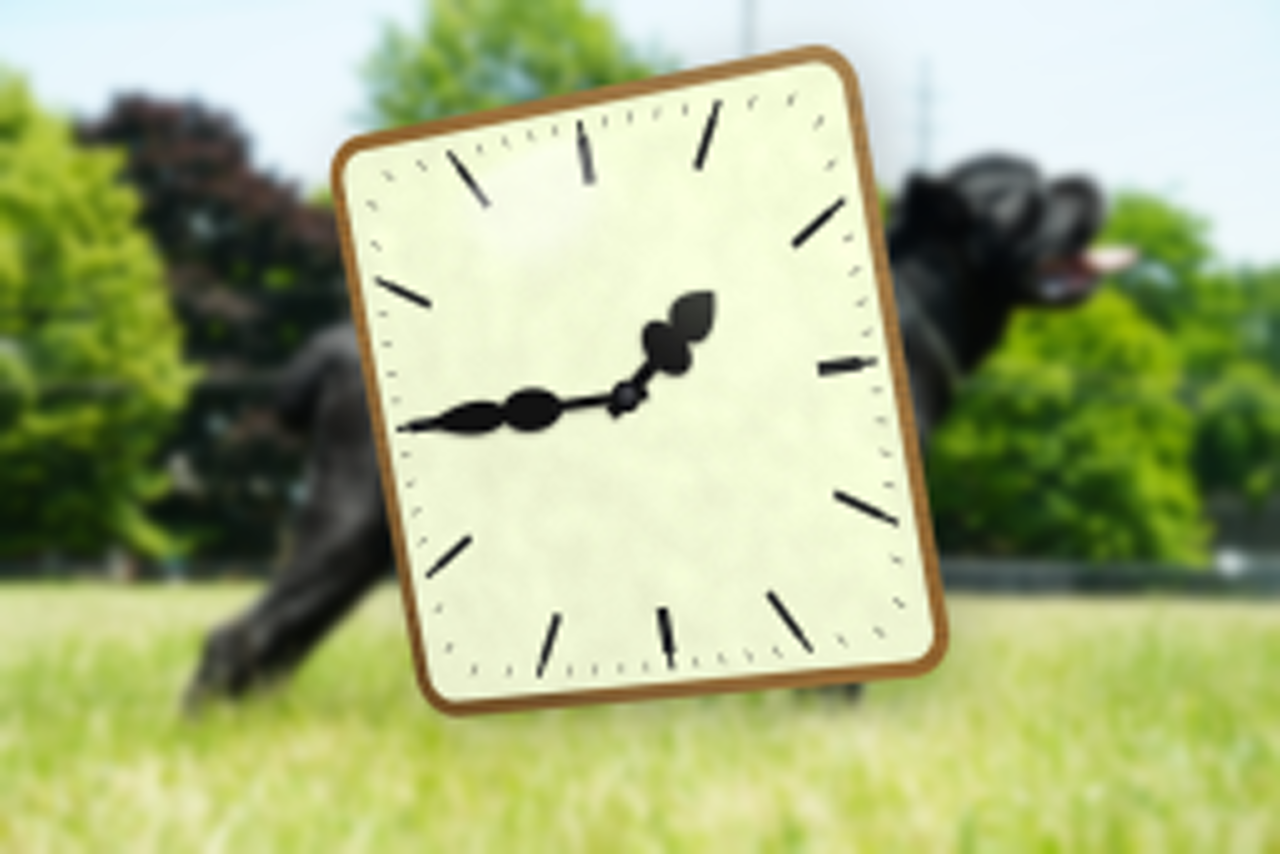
1:45
